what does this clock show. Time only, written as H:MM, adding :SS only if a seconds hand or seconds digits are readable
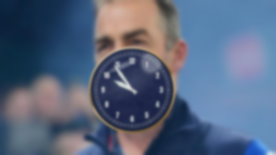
9:54
